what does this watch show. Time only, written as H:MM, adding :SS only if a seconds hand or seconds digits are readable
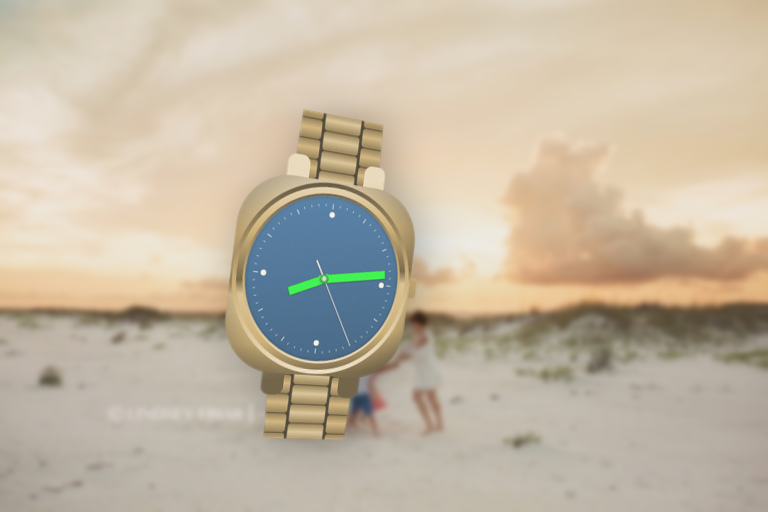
8:13:25
